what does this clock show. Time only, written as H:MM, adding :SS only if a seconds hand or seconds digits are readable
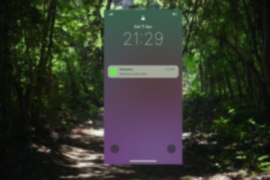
21:29
